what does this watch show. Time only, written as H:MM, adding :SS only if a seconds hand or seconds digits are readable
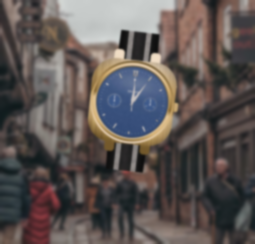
12:05
